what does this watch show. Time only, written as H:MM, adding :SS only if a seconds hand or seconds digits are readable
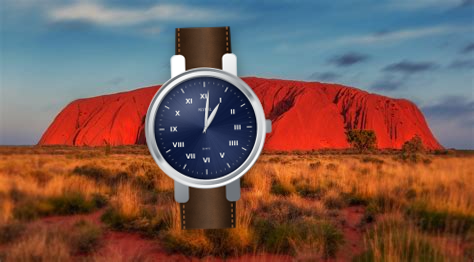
1:01
